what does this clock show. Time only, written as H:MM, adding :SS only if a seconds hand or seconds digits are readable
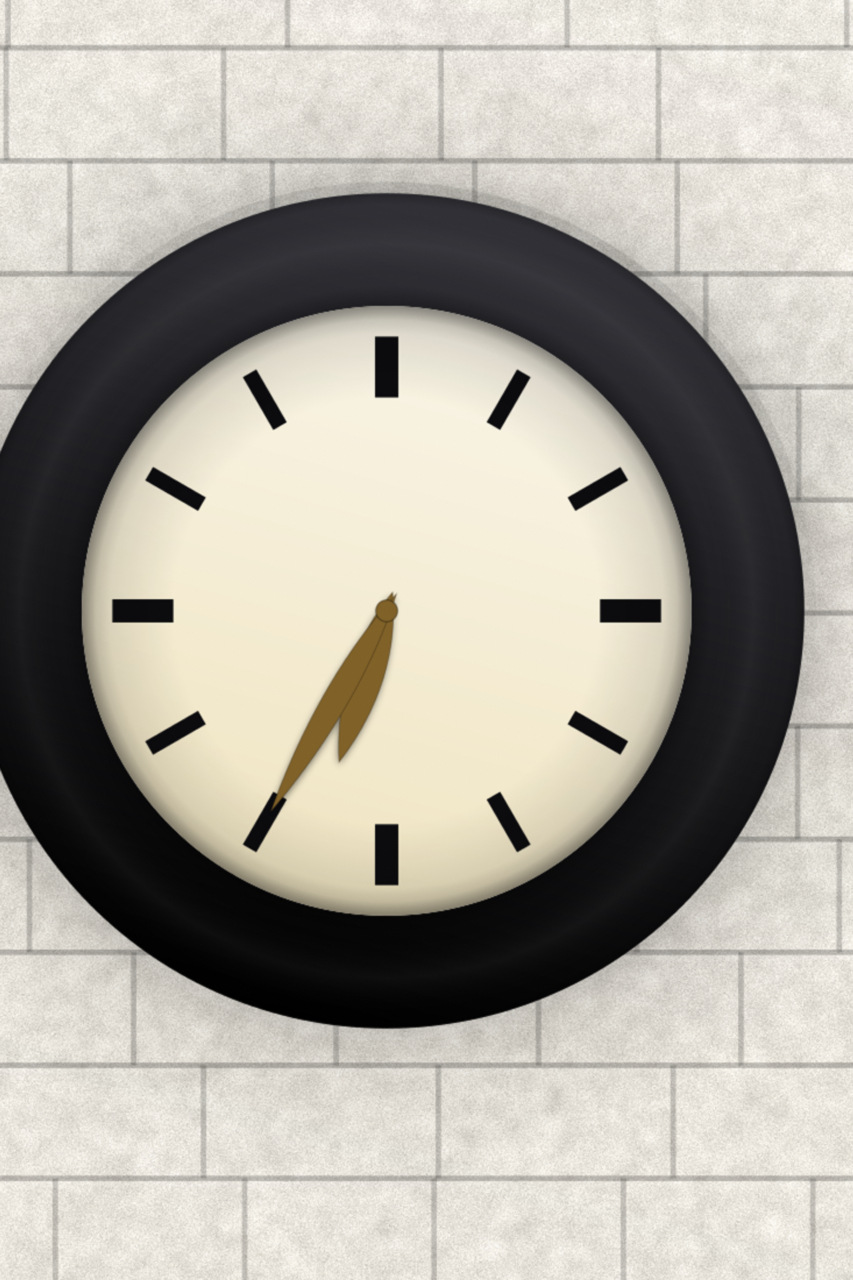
6:35
